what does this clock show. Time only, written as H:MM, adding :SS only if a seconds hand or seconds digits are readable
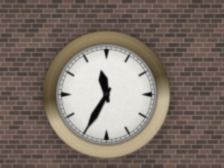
11:35
